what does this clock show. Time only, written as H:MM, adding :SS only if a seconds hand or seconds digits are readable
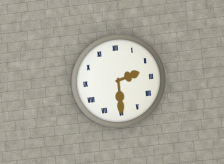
2:30
